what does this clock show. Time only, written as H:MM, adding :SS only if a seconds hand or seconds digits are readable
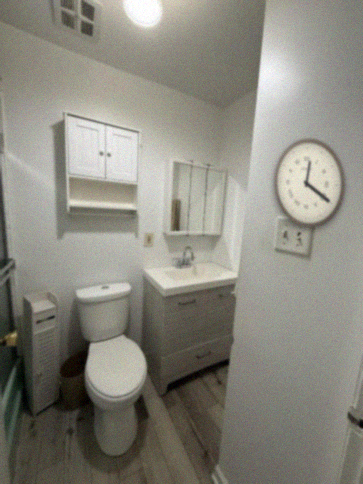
12:20
